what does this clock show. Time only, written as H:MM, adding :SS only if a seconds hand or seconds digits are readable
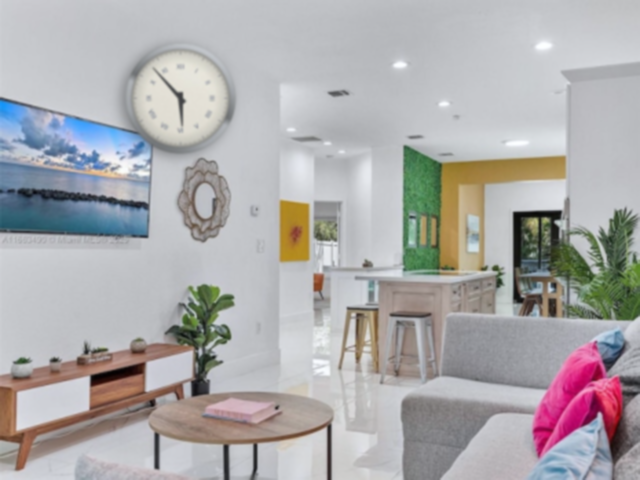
5:53
